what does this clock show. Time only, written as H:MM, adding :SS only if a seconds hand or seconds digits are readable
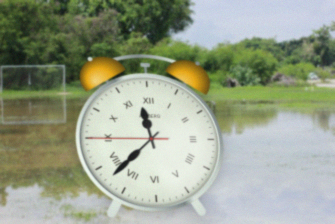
11:37:45
